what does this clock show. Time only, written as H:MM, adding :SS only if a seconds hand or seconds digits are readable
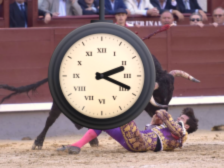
2:19
